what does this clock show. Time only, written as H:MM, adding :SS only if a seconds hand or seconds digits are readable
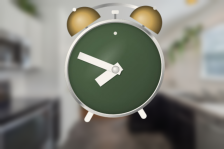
7:49
